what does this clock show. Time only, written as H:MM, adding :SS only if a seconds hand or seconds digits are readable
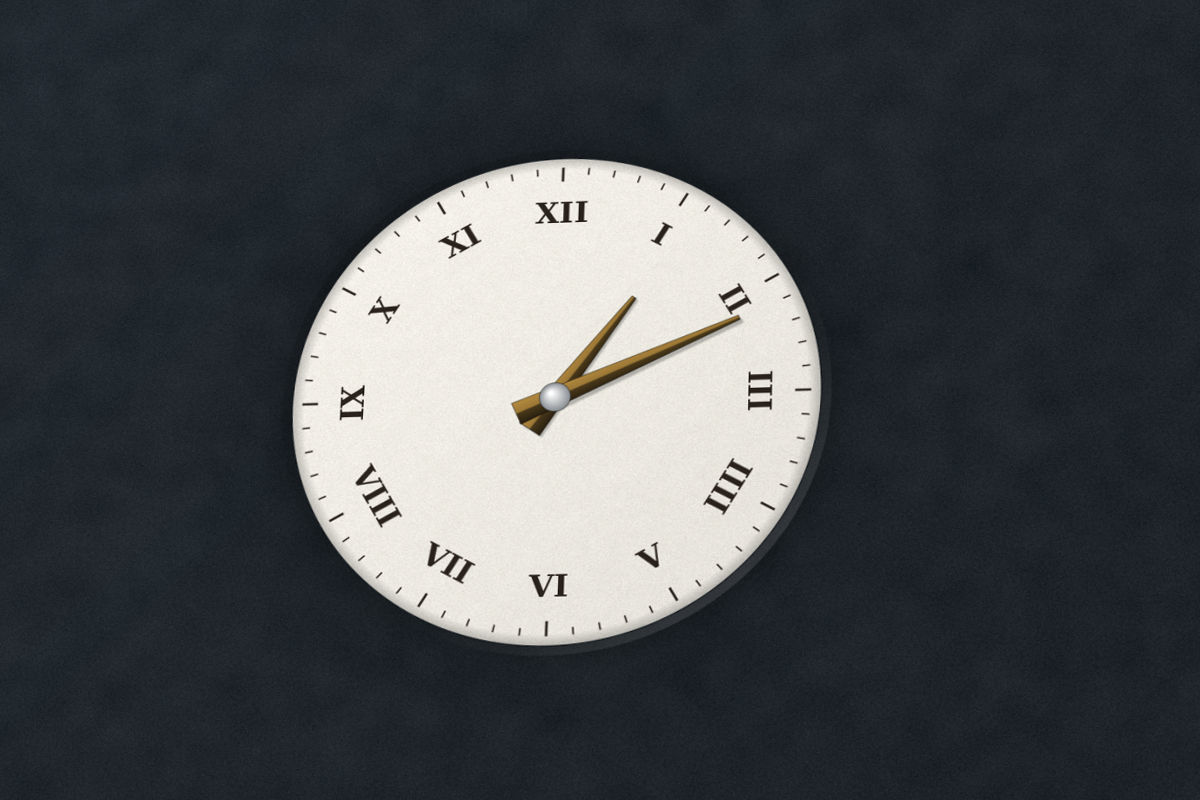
1:11
